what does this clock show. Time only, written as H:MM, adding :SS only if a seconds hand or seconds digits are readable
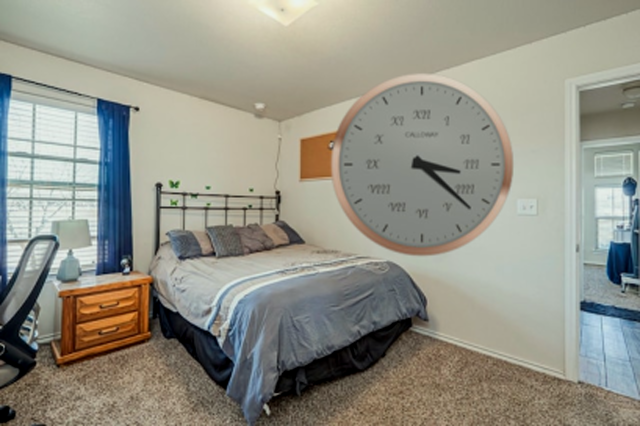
3:22
